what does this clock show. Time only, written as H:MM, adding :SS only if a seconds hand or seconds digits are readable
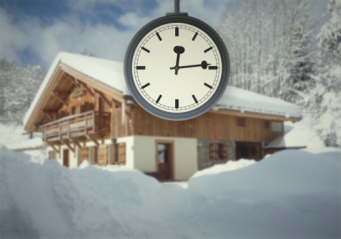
12:14
